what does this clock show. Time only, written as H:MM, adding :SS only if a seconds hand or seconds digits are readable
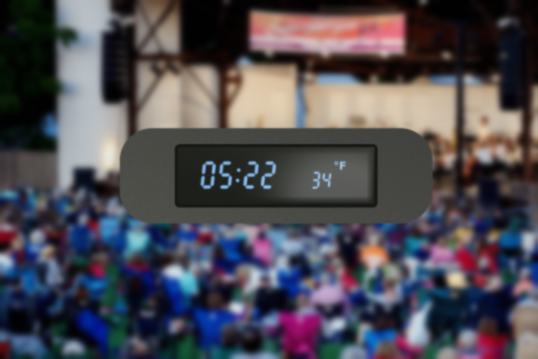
5:22
